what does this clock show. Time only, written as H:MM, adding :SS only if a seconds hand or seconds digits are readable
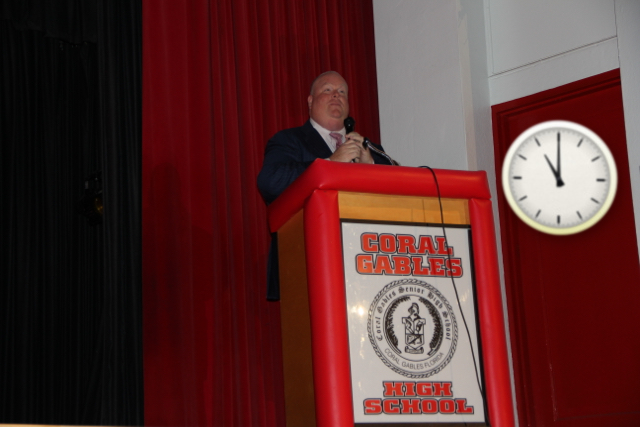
11:00
